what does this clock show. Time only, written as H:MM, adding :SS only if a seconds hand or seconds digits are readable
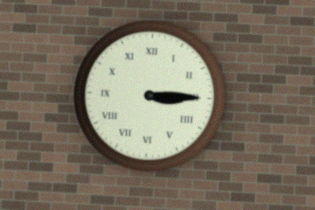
3:15
